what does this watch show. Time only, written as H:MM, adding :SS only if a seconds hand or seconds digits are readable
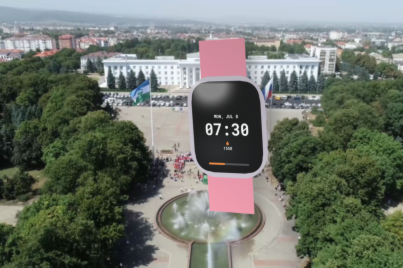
7:30
